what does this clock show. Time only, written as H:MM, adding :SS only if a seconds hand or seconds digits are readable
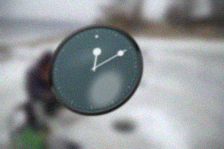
12:10
